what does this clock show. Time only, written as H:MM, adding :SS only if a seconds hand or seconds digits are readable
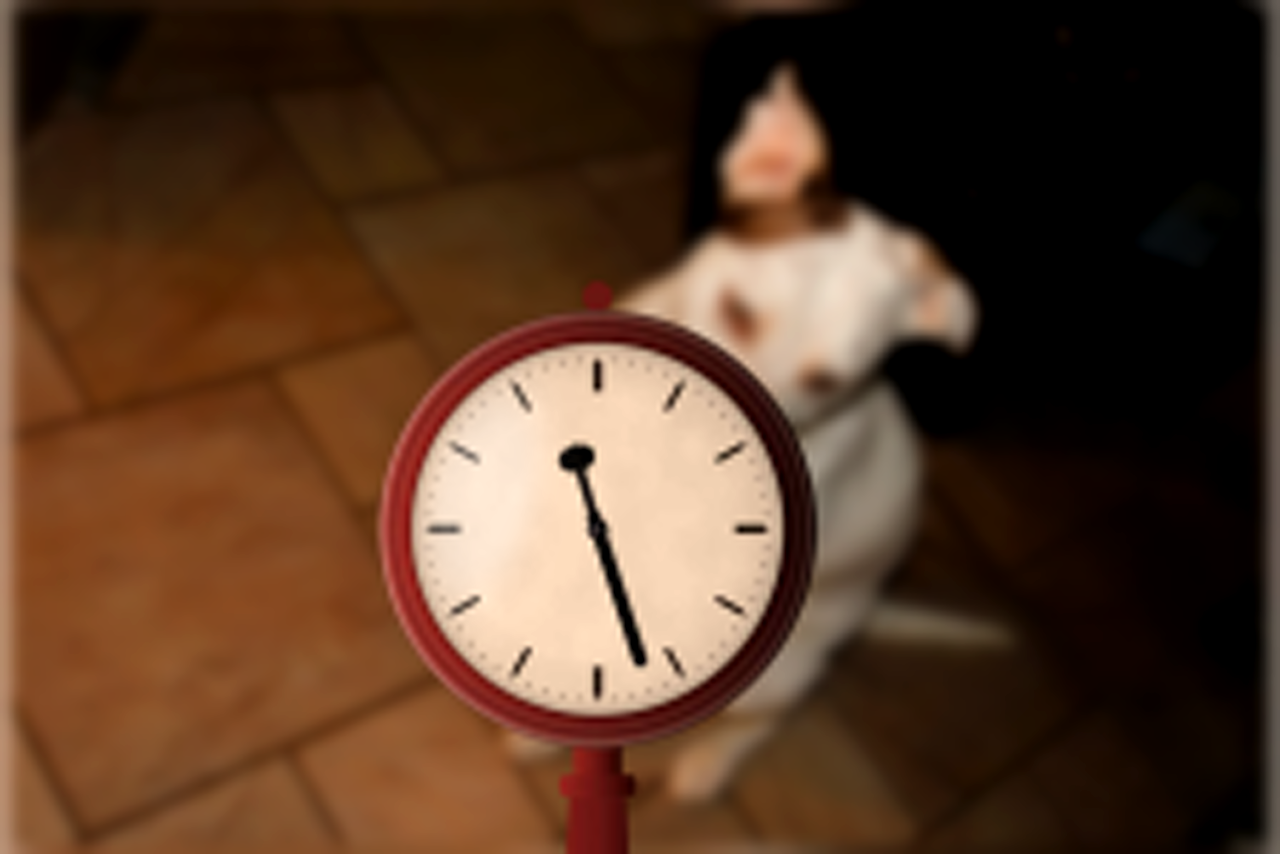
11:27
